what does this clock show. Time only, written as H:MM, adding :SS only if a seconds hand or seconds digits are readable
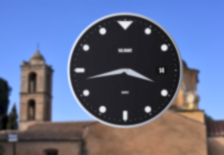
3:43
